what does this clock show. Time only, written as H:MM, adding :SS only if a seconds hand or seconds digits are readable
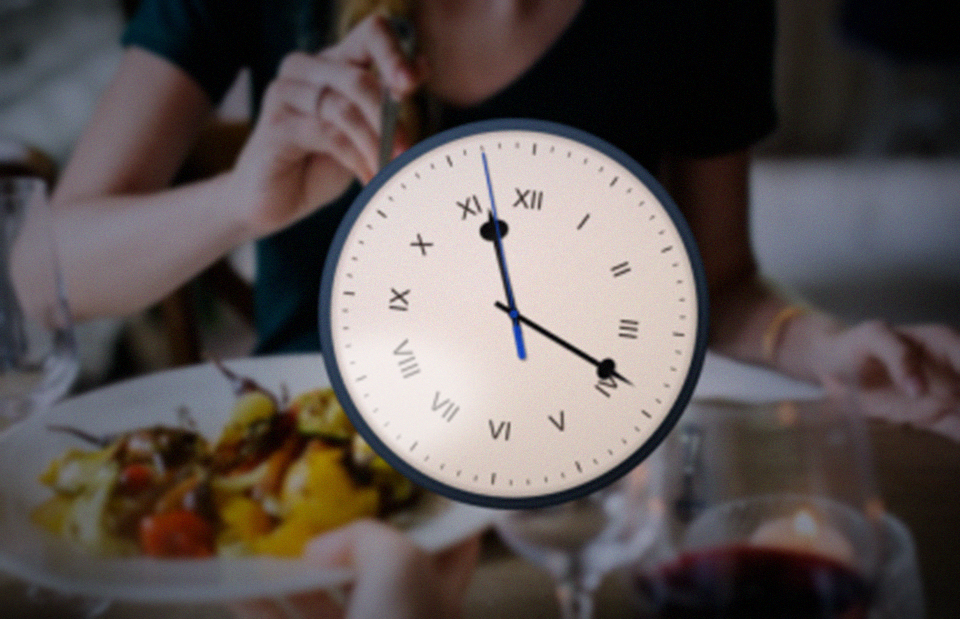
11:18:57
